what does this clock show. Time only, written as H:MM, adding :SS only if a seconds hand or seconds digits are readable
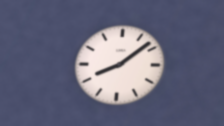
8:08
